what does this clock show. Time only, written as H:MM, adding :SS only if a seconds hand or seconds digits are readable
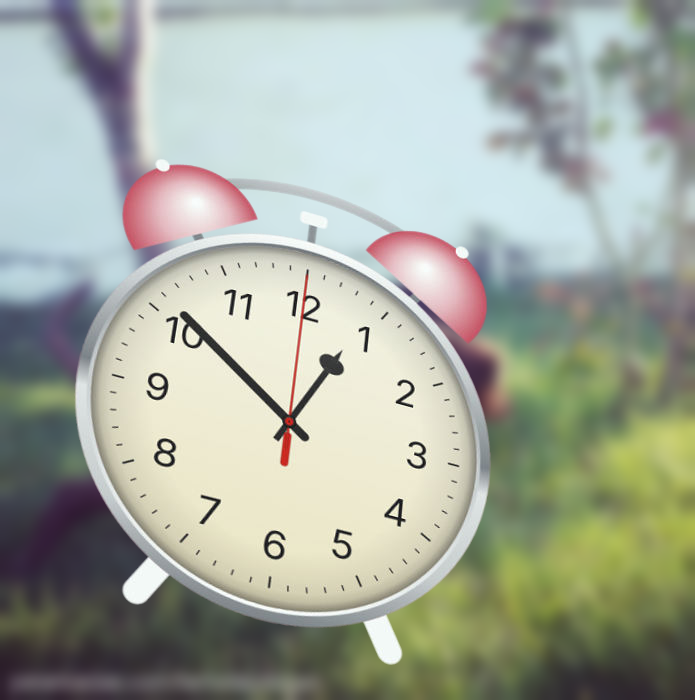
12:51:00
